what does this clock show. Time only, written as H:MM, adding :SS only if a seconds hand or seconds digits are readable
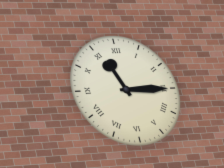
11:15
